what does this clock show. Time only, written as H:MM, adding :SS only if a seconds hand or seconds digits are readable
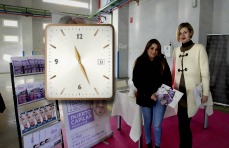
11:26
